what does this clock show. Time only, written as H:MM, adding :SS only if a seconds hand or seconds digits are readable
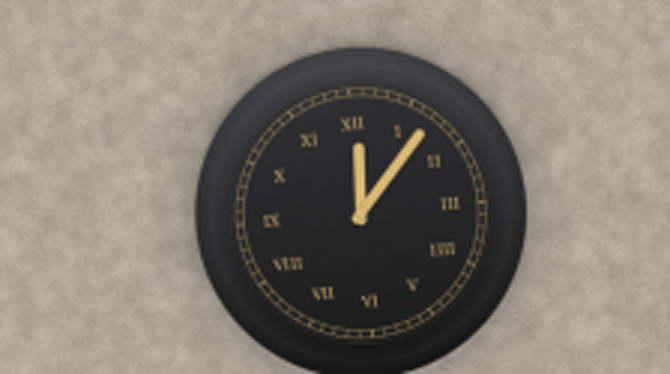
12:07
